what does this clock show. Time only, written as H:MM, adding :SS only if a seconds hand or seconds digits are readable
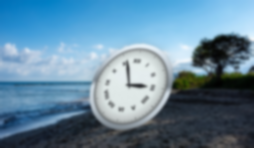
2:56
